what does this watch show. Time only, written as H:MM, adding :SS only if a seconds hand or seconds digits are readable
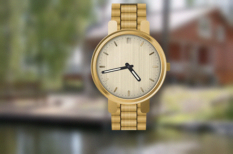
4:43
